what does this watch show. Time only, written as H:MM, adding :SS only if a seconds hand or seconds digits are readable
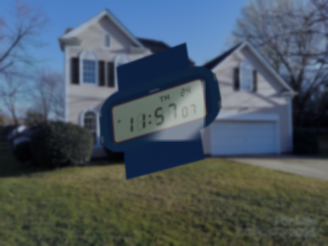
11:57:07
